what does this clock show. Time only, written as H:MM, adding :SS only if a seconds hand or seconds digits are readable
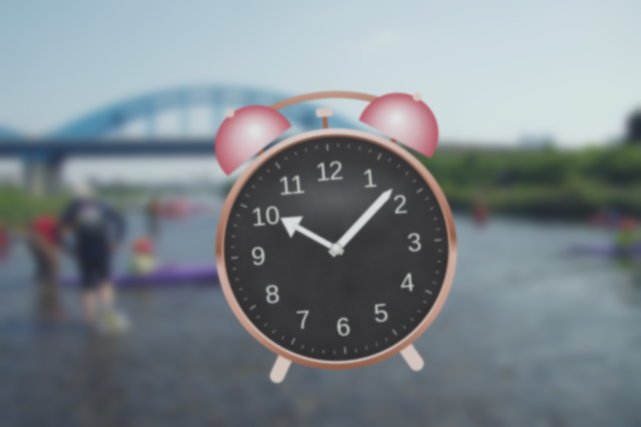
10:08
